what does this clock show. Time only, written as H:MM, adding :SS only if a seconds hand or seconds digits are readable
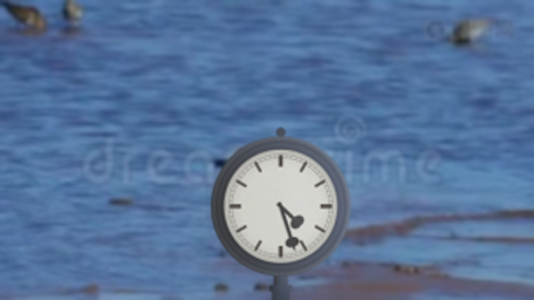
4:27
